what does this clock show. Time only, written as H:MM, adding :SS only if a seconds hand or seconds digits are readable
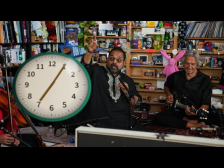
7:05
